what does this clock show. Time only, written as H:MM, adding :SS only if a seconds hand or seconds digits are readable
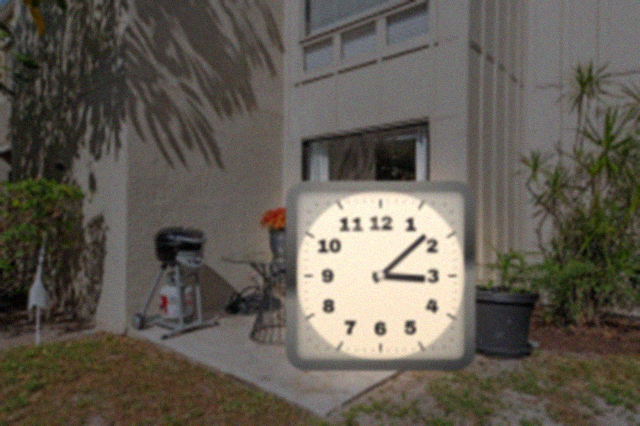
3:08
